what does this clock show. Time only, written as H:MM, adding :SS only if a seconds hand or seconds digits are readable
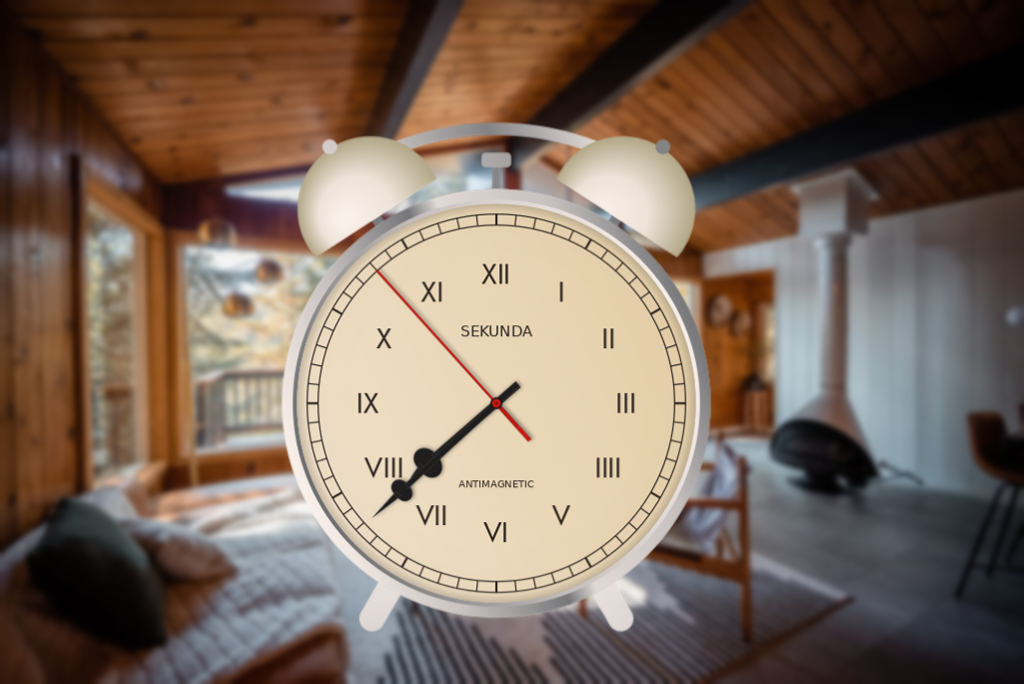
7:37:53
